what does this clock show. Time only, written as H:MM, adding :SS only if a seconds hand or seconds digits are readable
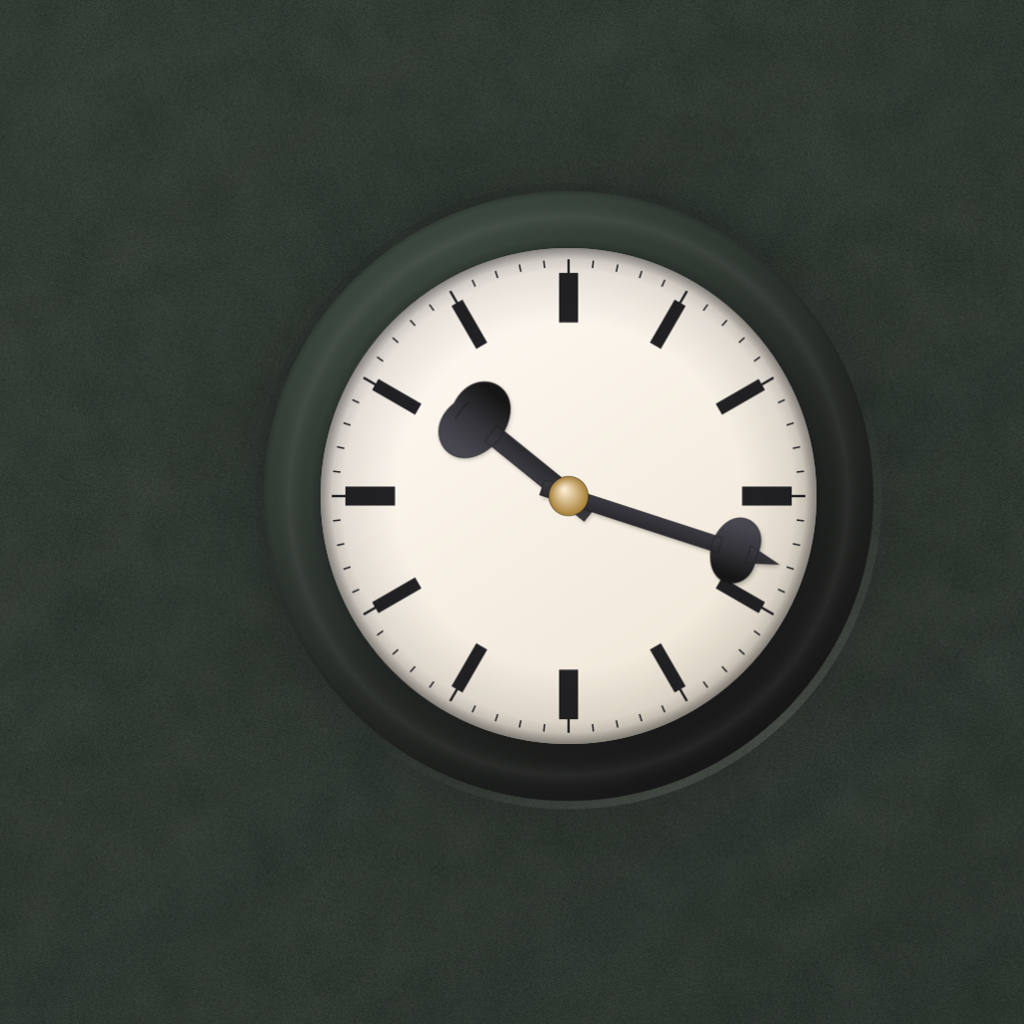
10:18
